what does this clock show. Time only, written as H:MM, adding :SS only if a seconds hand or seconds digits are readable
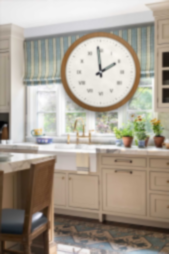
1:59
